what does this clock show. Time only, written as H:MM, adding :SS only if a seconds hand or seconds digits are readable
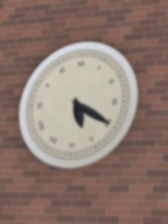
5:20
